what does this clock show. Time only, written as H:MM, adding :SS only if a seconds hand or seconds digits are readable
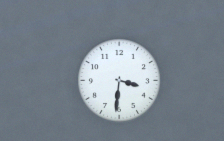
3:31
